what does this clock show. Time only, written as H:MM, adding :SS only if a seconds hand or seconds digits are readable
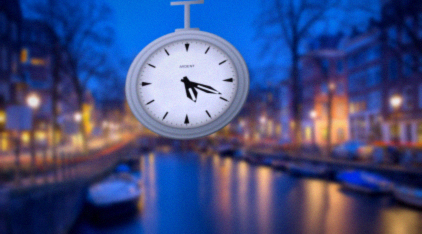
5:19
